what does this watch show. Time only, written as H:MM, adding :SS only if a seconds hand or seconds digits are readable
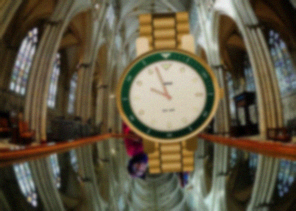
9:57
